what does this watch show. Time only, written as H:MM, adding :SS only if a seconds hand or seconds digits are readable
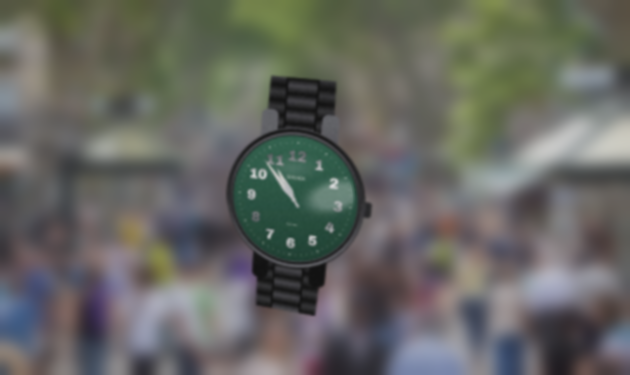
10:53
